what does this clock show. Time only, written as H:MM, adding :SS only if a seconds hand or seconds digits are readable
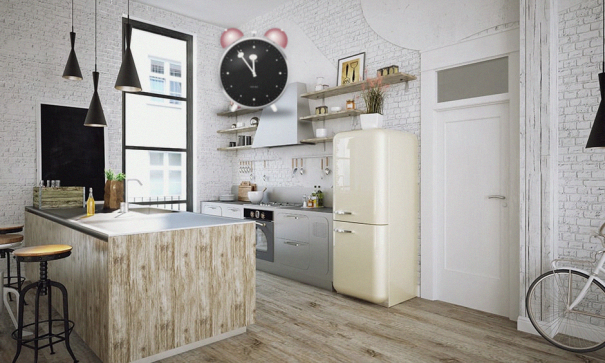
11:54
